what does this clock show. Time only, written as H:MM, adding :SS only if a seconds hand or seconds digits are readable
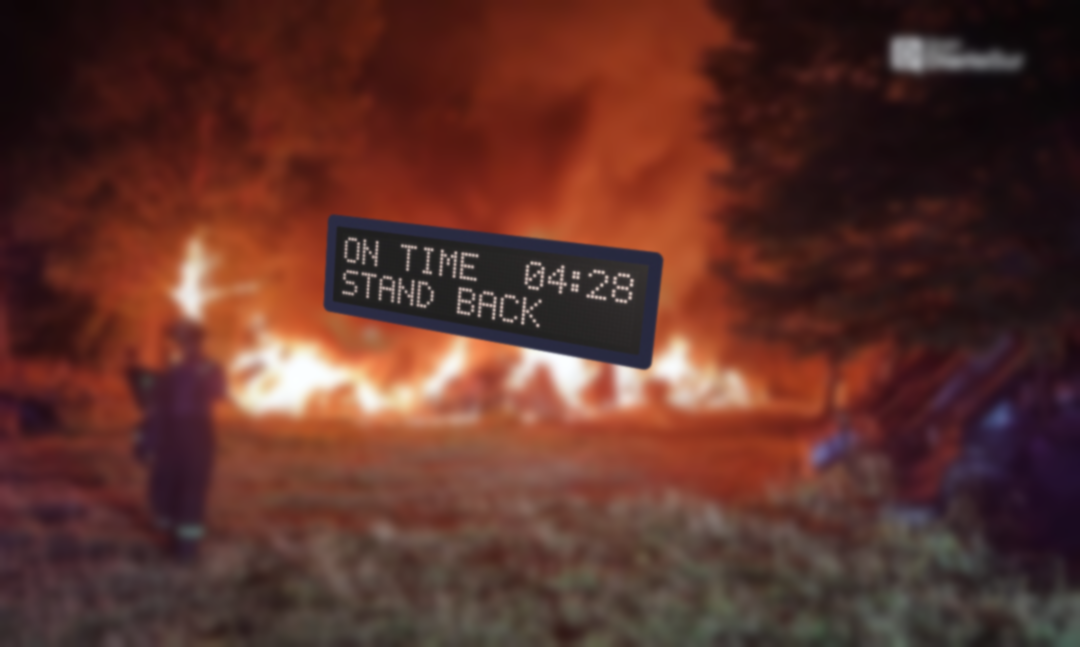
4:28
